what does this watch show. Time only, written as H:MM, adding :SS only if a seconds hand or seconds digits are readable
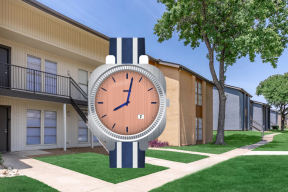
8:02
